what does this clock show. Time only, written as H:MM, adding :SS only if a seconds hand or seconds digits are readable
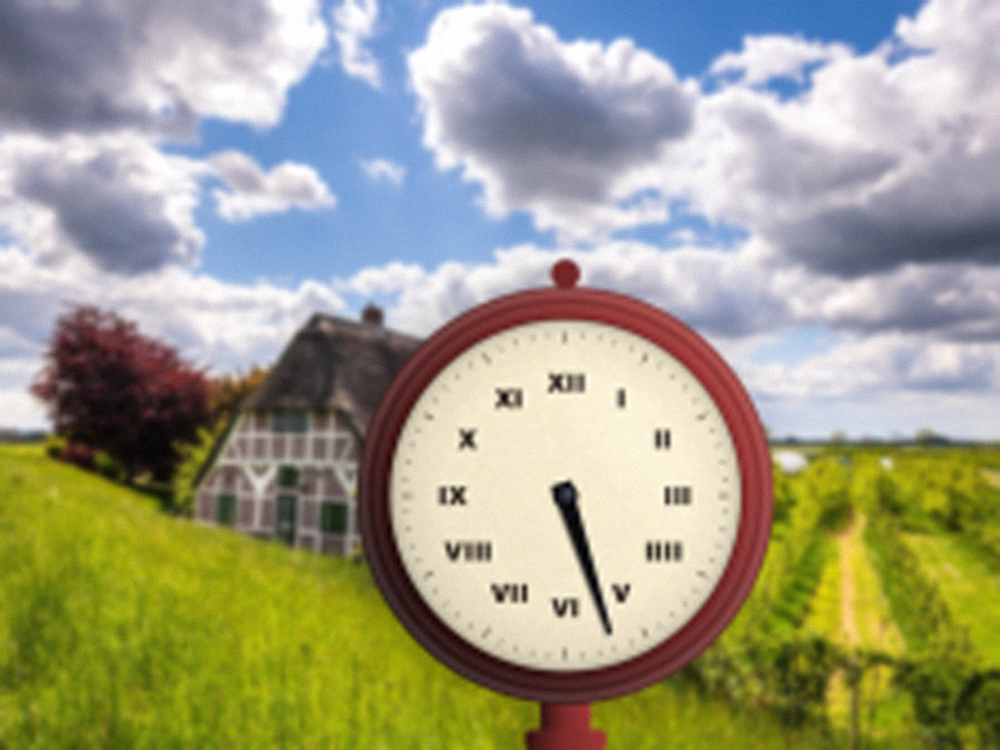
5:27
